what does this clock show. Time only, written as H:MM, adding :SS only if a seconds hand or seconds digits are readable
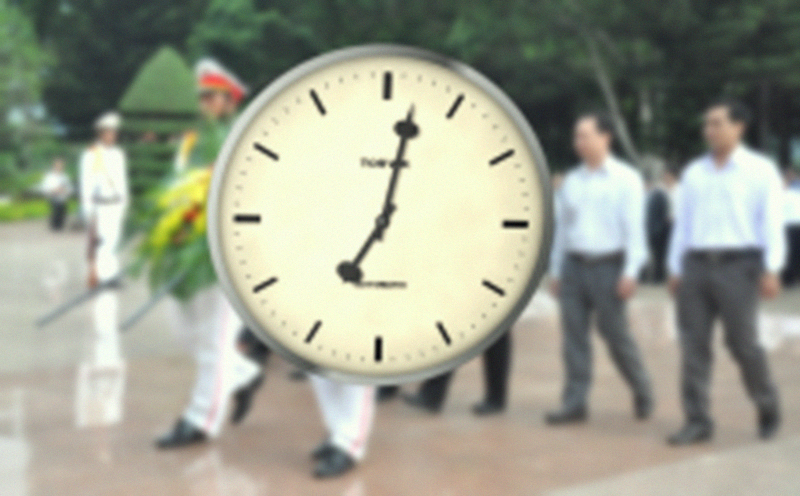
7:02
